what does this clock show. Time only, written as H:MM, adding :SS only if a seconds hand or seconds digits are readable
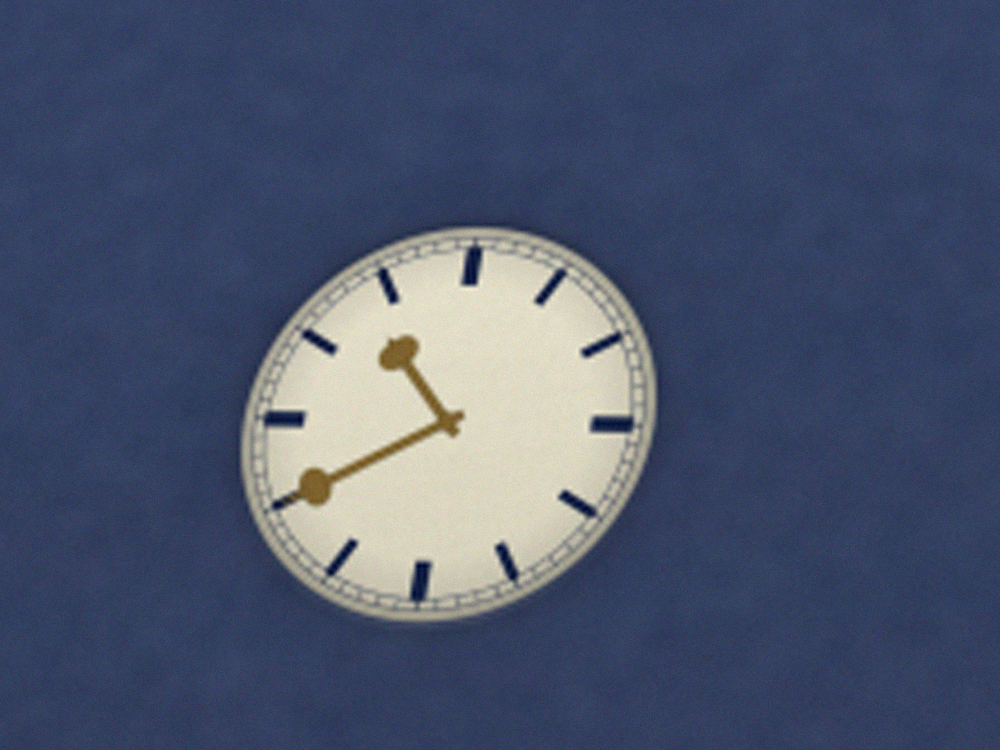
10:40
